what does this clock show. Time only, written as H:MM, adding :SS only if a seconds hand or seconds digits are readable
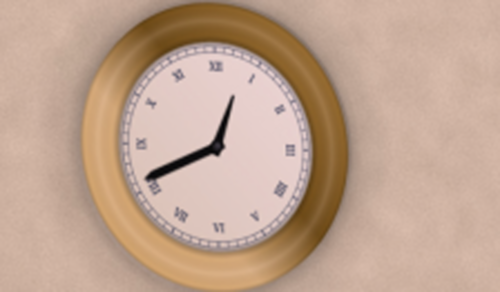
12:41
